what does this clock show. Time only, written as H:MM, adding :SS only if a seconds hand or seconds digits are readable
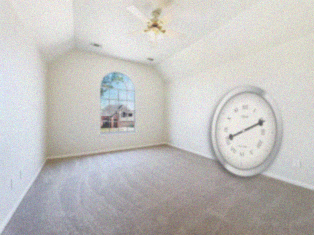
8:11
